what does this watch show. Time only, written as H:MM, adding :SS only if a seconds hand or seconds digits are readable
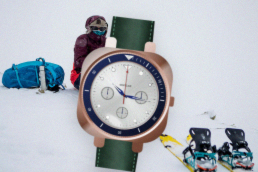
10:16
